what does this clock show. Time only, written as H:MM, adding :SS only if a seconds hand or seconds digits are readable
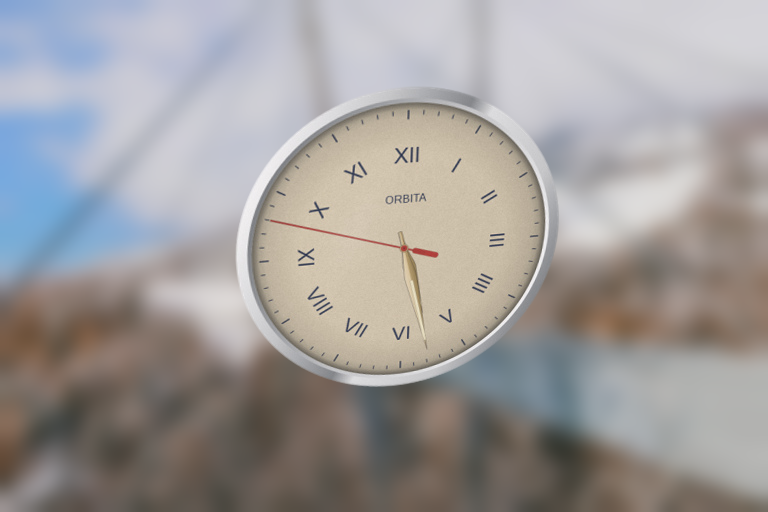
5:27:48
